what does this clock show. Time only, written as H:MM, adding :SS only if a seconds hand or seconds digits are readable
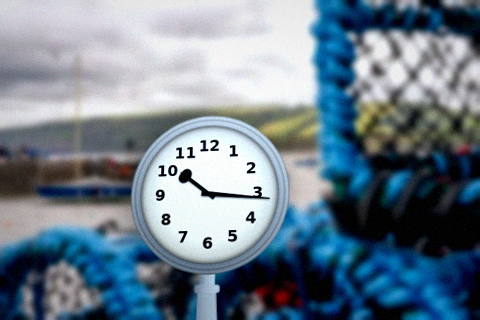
10:16
